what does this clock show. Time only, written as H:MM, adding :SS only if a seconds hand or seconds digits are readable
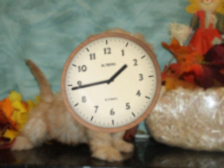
1:44
